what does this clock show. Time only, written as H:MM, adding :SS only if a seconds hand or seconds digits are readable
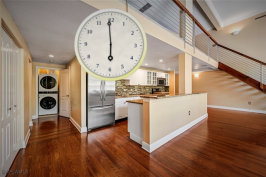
5:59
